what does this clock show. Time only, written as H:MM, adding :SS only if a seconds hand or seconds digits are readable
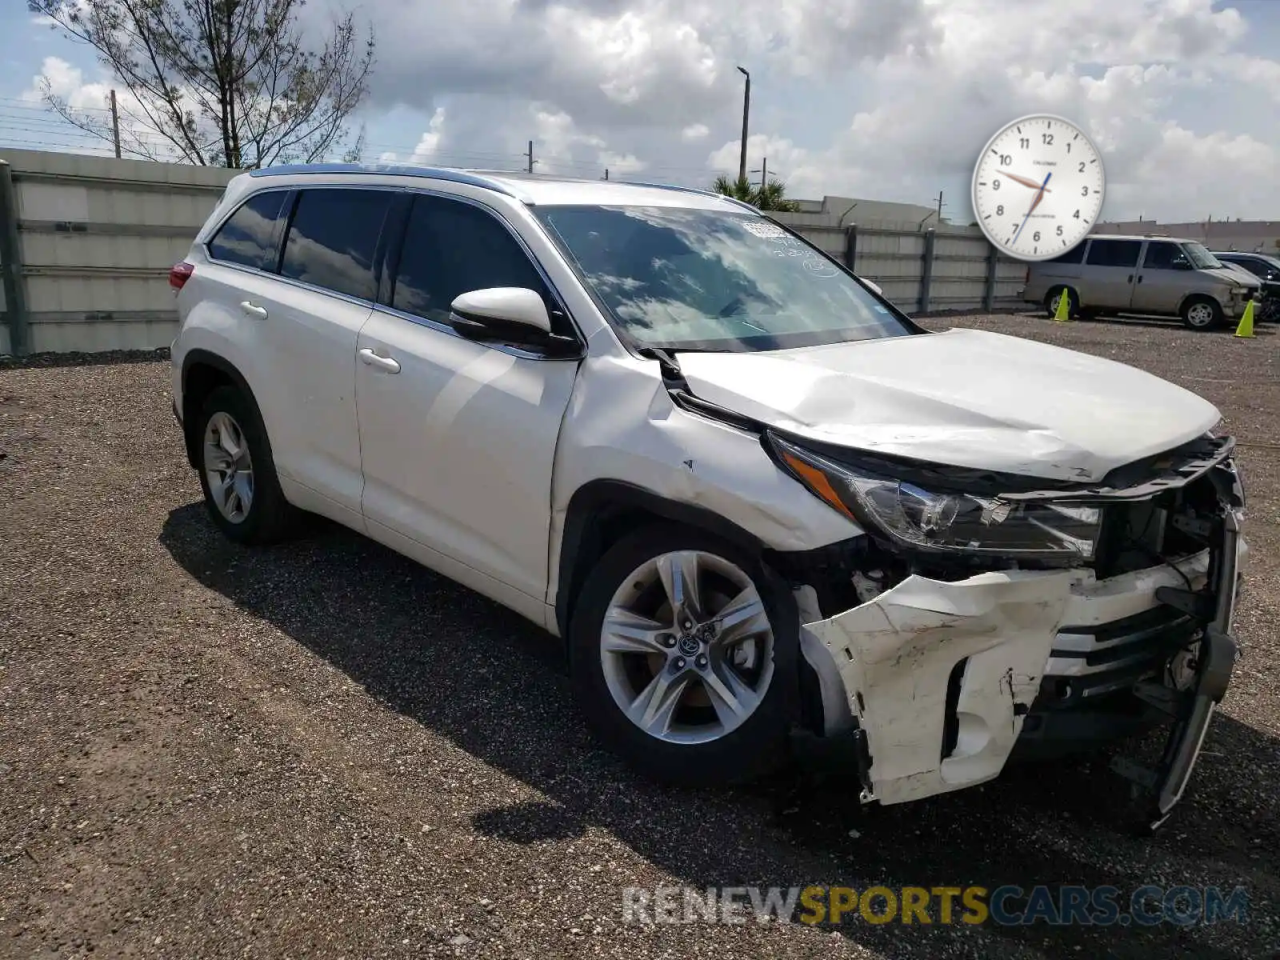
6:47:34
